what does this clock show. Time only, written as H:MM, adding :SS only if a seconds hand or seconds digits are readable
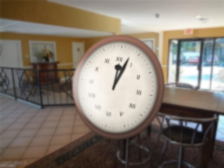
12:03
